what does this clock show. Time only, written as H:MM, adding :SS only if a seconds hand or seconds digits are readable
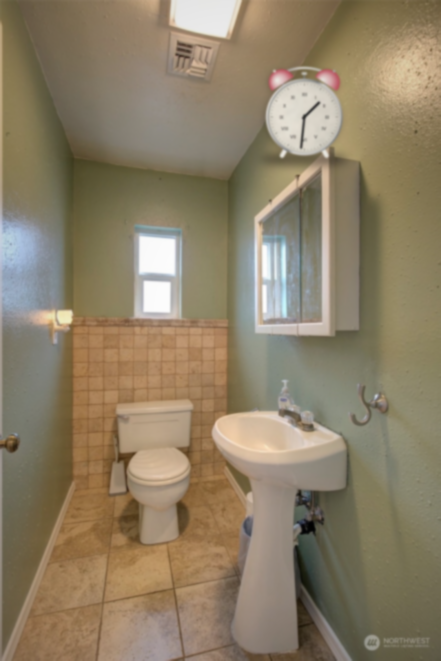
1:31
